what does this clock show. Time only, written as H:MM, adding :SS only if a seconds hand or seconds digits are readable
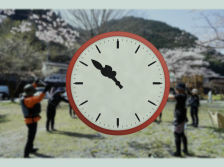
10:52
